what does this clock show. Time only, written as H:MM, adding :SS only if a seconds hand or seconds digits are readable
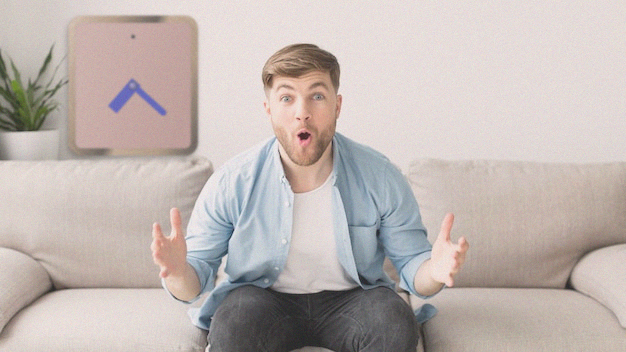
7:22
